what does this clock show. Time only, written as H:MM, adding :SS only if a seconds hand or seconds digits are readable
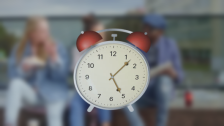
5:07
